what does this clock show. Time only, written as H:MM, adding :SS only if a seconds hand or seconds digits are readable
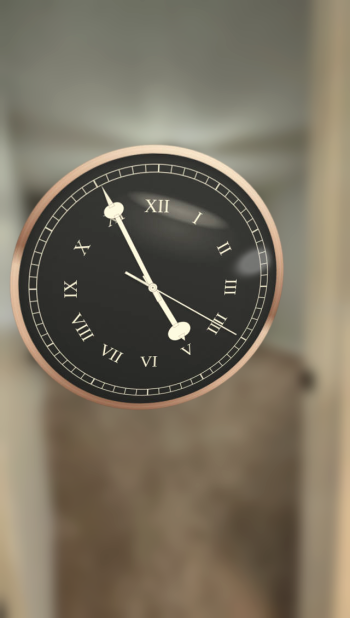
4:55:20
